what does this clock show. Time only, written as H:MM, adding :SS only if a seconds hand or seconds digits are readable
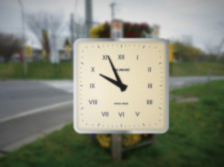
9:56
